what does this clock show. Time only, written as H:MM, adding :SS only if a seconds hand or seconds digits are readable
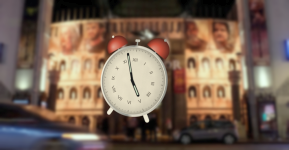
4:57
